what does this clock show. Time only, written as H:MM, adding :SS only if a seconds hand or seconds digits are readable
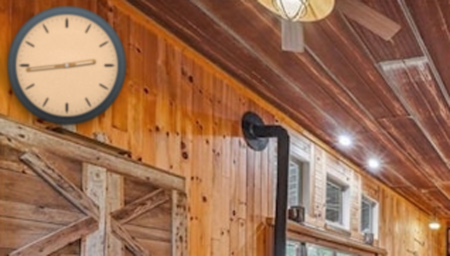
2:44
